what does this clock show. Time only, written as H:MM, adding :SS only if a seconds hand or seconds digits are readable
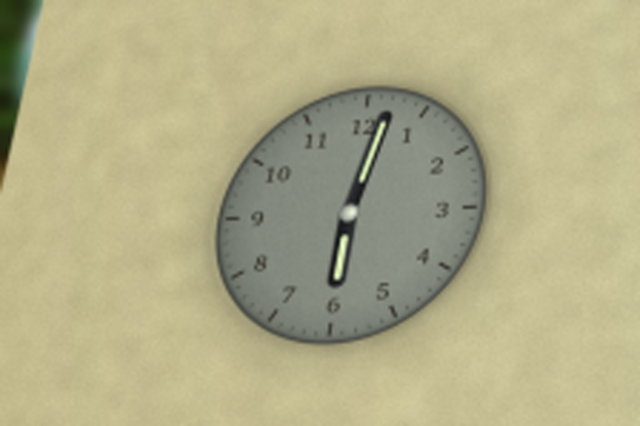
6:02
